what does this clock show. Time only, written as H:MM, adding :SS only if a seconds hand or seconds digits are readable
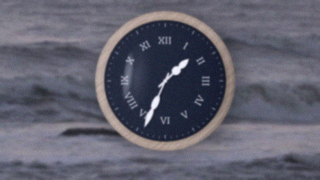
1:34
